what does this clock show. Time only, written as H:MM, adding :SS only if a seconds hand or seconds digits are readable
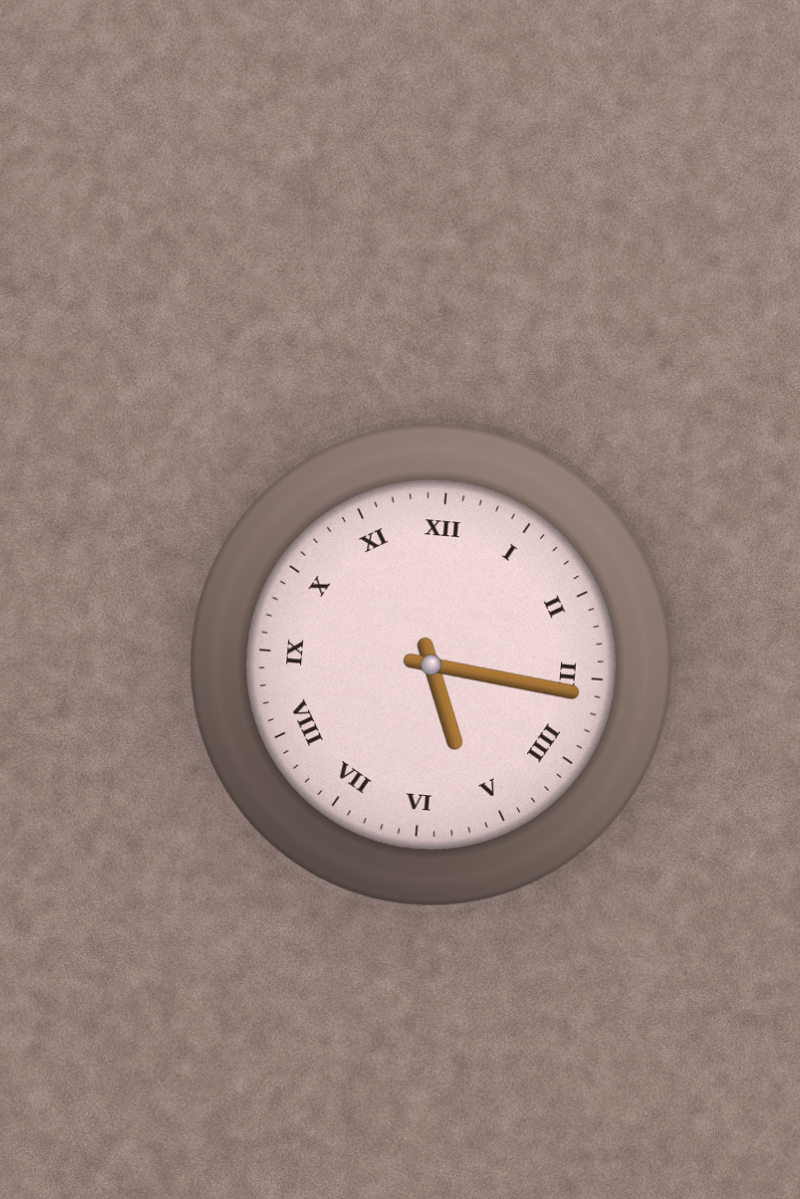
5:16
